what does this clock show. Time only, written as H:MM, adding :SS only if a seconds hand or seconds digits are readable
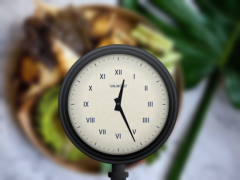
12:26
